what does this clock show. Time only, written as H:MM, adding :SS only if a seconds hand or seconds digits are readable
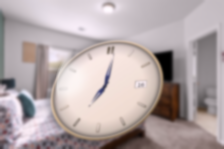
7:01
